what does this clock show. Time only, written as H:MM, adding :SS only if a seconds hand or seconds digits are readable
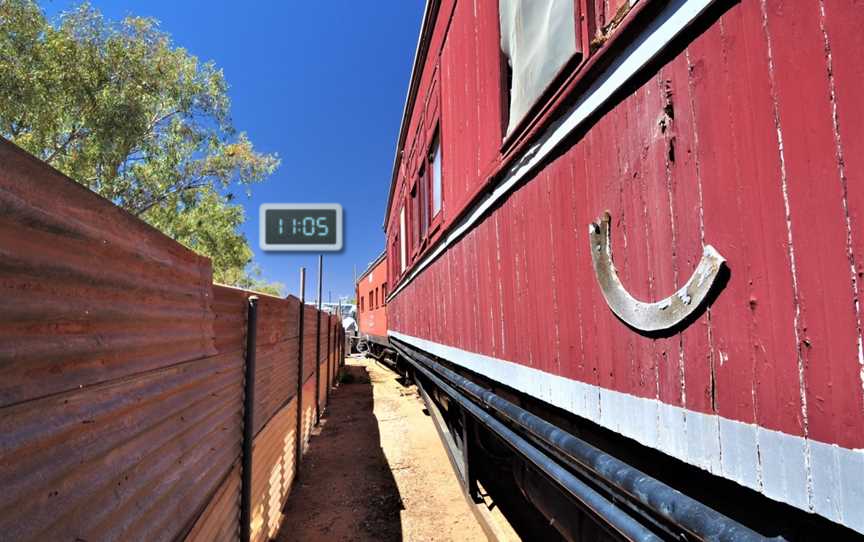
11:05
